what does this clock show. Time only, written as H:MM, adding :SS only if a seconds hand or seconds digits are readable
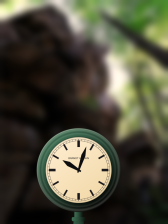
10:03
